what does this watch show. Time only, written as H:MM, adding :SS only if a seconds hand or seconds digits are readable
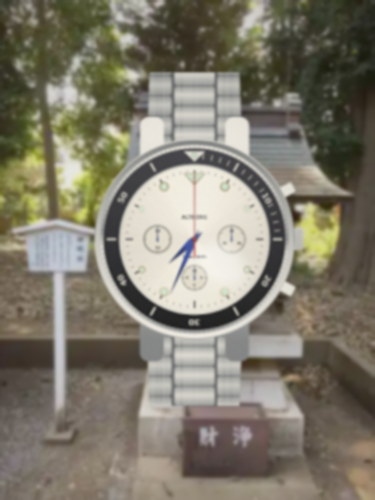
7:34
